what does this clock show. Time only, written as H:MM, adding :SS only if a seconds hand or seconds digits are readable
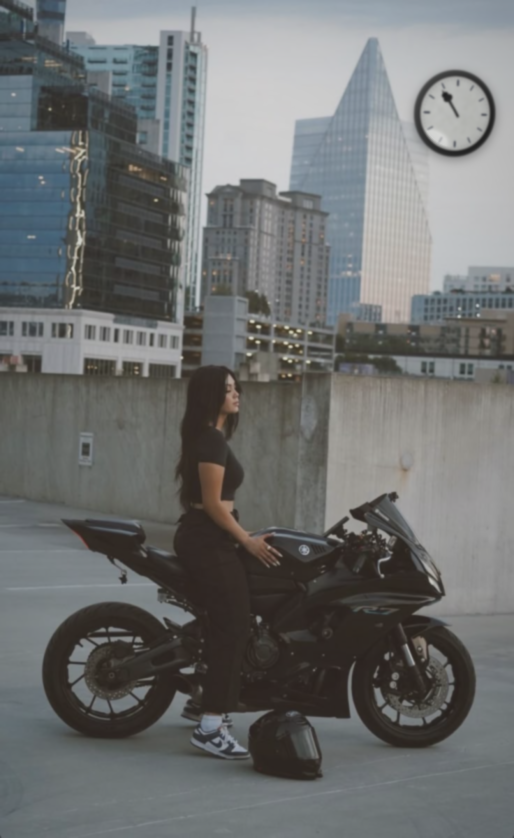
10:54
